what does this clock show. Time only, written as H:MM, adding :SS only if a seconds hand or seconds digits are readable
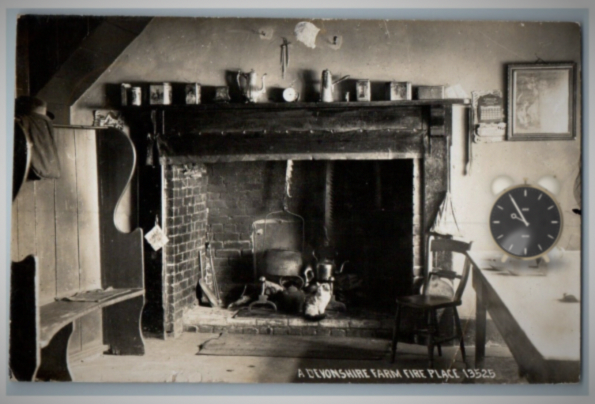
9:55
